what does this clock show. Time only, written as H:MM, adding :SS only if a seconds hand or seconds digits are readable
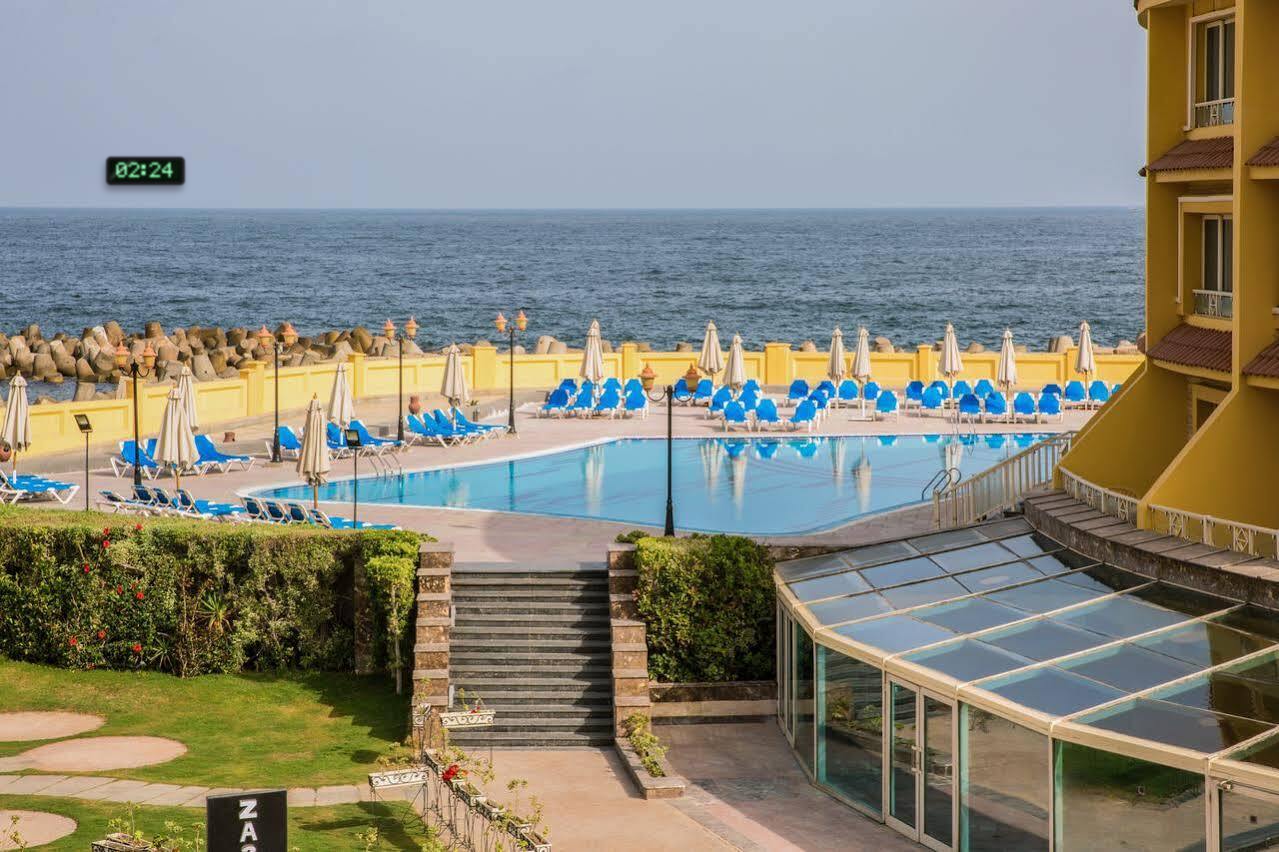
2:24
